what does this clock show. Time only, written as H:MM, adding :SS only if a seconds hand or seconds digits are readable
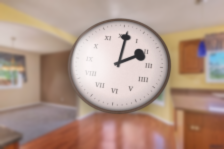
2:01
